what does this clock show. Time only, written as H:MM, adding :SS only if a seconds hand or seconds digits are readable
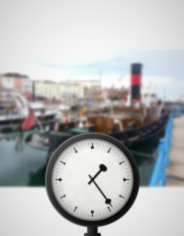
1:24
